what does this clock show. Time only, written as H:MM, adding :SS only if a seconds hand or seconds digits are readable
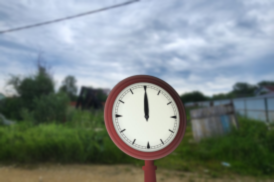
12:00
